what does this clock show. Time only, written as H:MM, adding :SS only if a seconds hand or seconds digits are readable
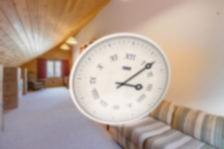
3:07
